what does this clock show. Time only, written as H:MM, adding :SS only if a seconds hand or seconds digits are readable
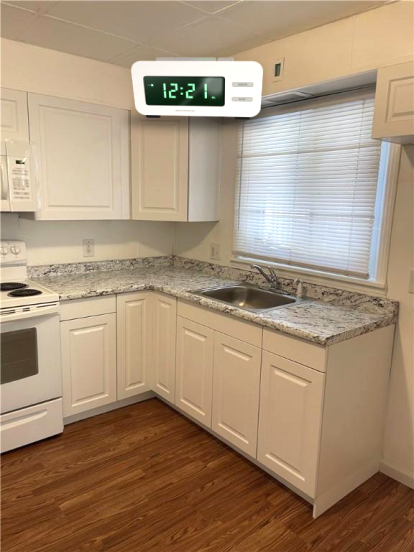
12:21
